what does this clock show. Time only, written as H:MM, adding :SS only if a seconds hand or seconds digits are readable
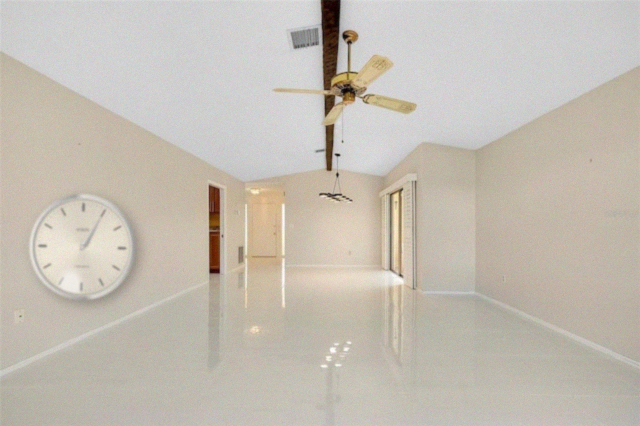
1:05
